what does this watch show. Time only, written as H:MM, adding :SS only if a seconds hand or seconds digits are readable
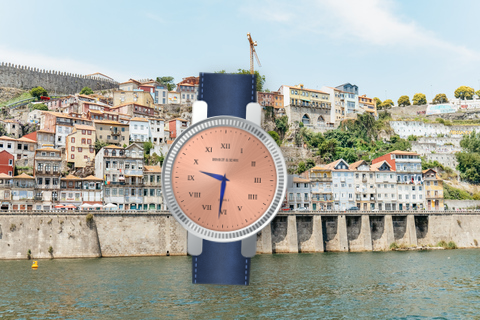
9:31
